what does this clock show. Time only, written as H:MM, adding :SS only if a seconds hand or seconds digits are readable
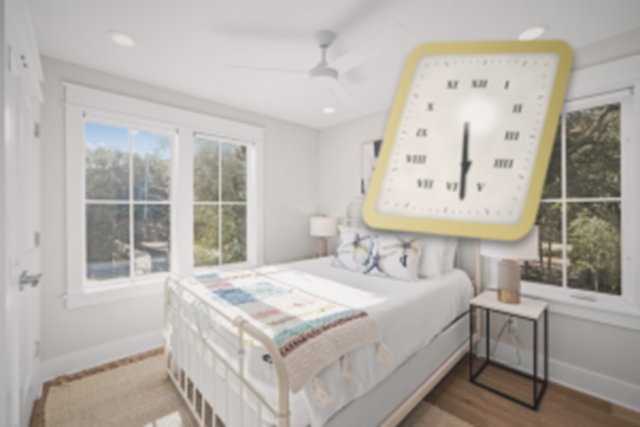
5:28
